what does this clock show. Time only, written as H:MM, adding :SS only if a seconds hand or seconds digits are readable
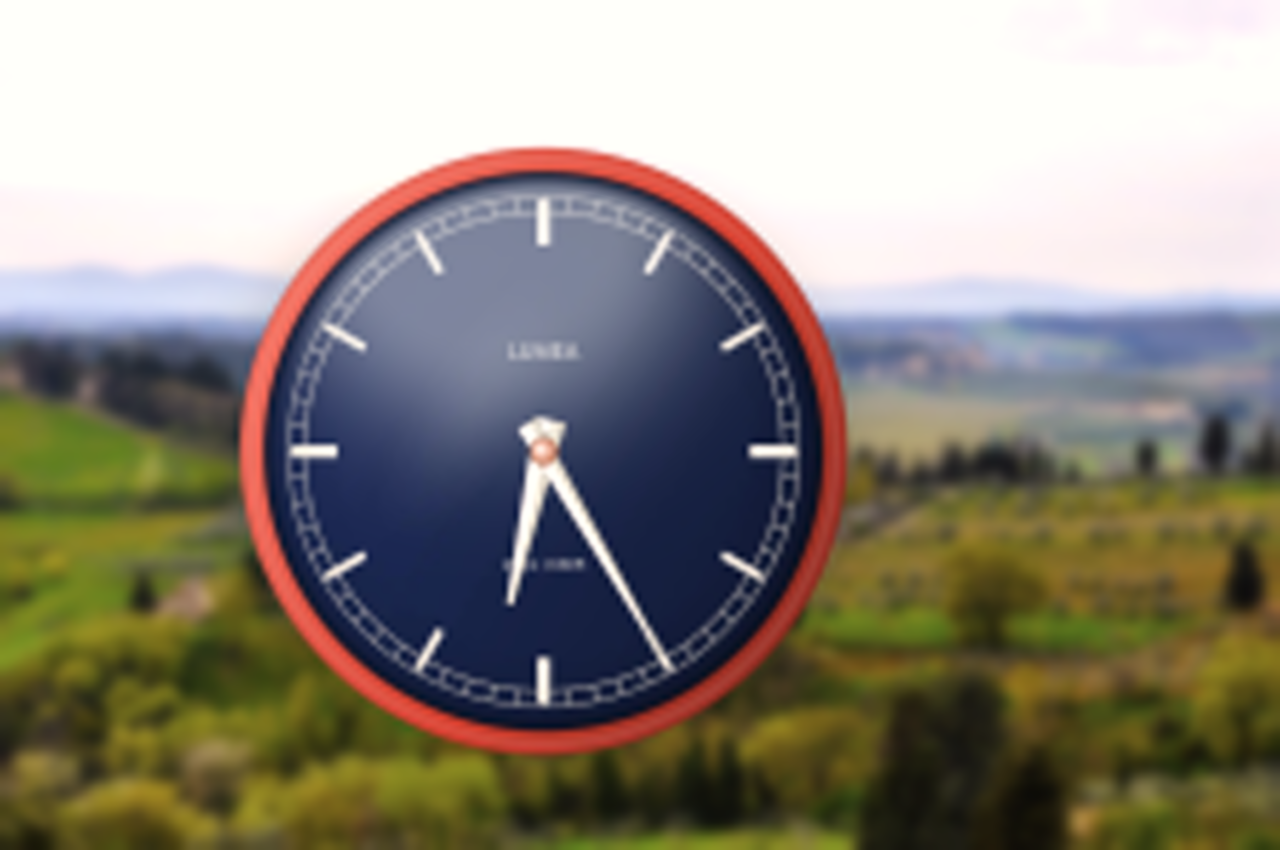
6:25
